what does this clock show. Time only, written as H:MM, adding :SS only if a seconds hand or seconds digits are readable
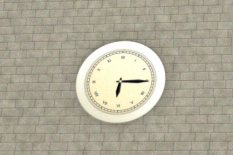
6:15
